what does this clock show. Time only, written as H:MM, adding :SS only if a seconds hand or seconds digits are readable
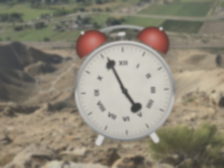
4:56
